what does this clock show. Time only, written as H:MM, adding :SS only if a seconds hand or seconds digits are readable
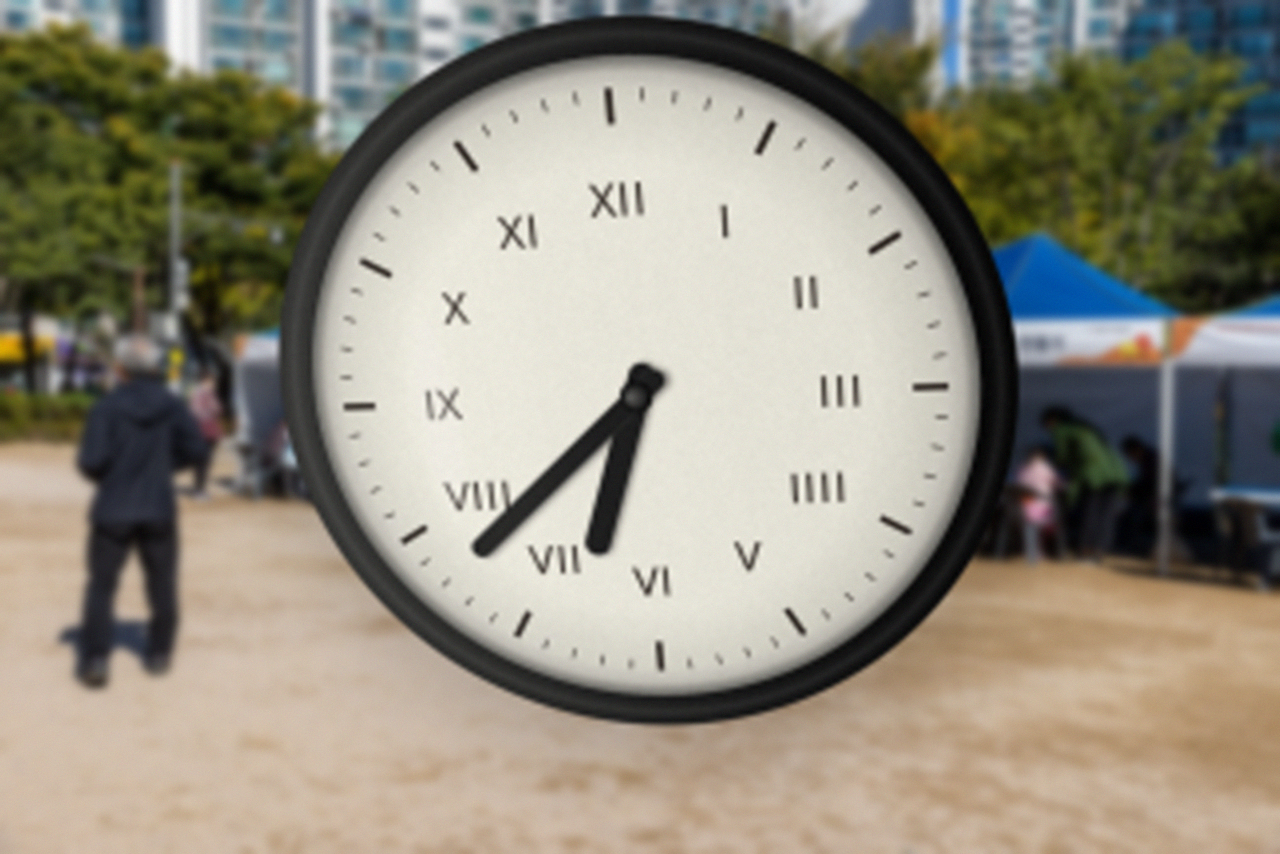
6:38
